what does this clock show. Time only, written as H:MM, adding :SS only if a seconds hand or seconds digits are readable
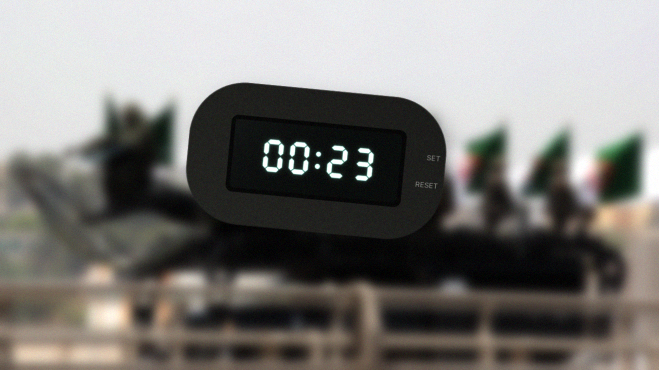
0:23
